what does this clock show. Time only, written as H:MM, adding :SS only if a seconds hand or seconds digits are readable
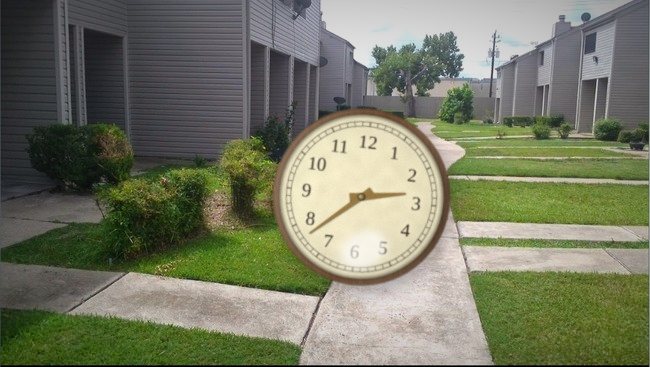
2:38
